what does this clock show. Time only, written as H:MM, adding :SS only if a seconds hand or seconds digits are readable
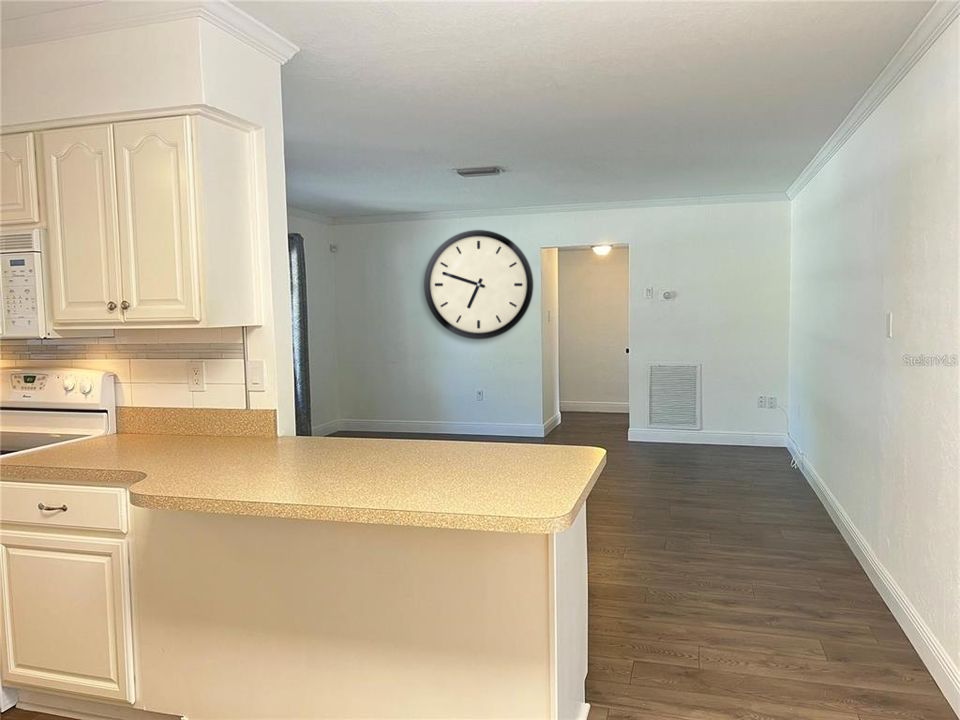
6:48
